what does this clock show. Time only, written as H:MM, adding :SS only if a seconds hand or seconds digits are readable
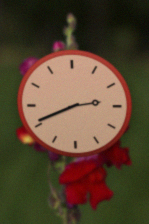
2:41
